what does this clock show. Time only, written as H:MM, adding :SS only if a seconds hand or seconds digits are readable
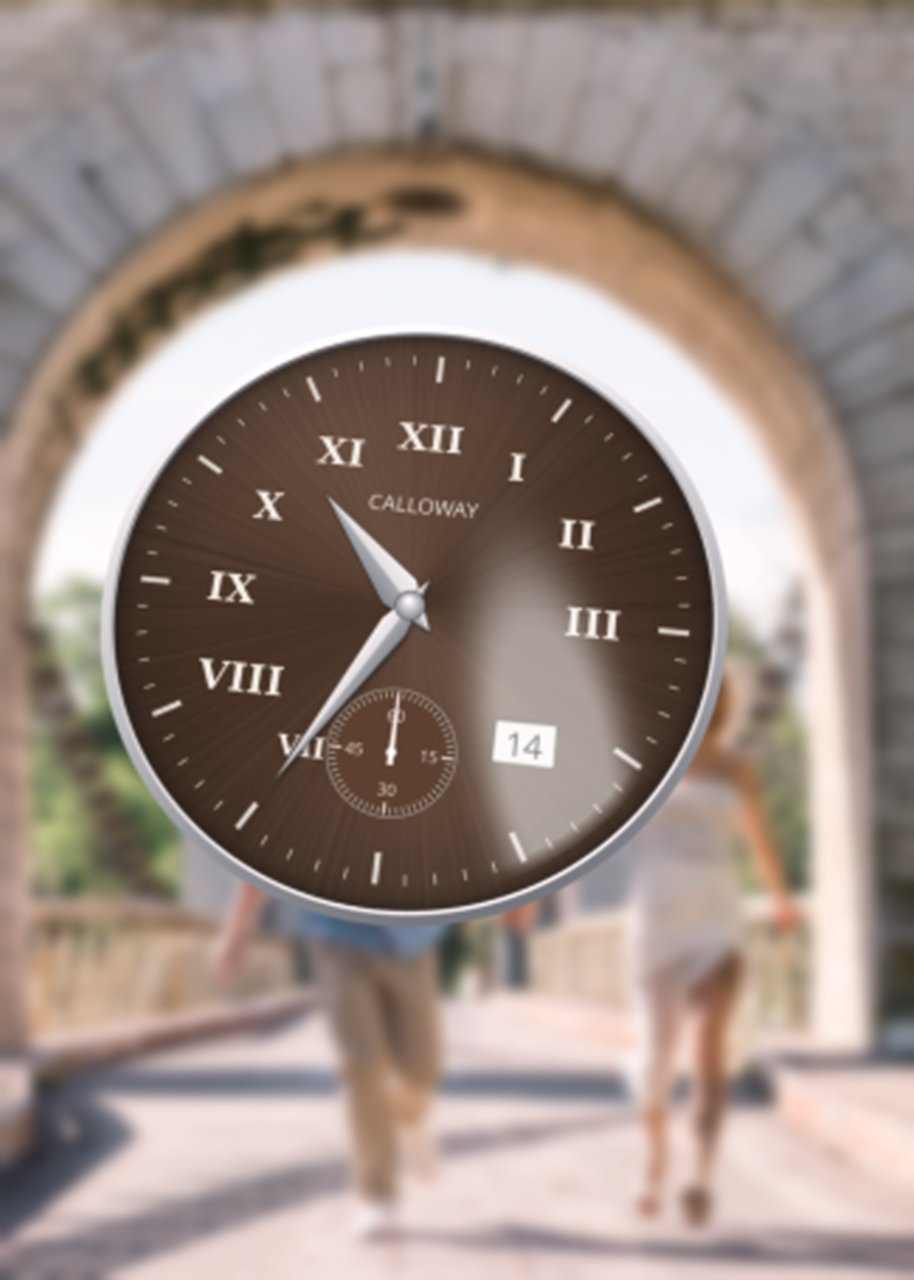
10:35
